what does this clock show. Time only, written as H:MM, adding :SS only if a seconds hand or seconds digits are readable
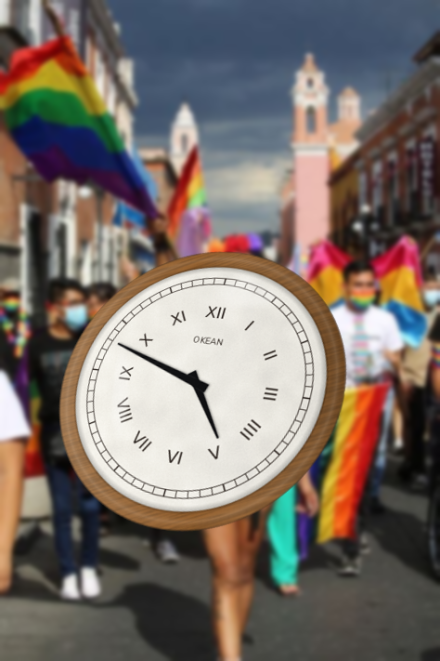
4:48
